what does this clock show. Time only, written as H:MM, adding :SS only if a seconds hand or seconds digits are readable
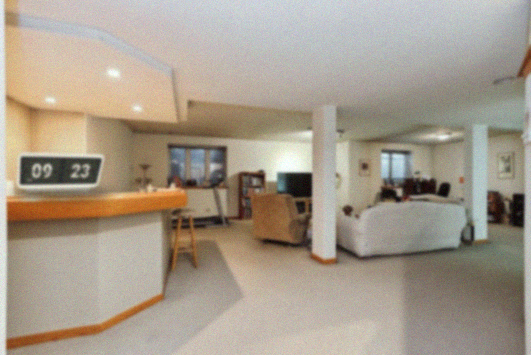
9:23
